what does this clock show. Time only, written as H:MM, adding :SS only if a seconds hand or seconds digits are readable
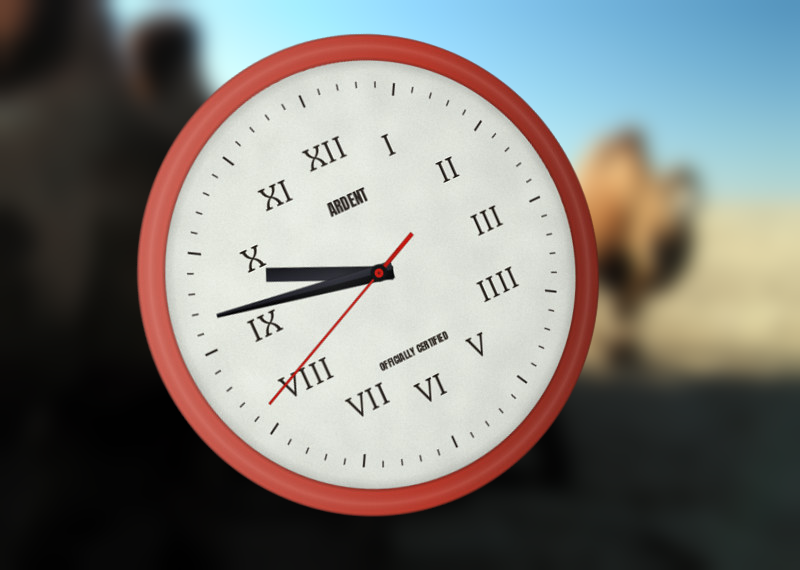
9:46:41
